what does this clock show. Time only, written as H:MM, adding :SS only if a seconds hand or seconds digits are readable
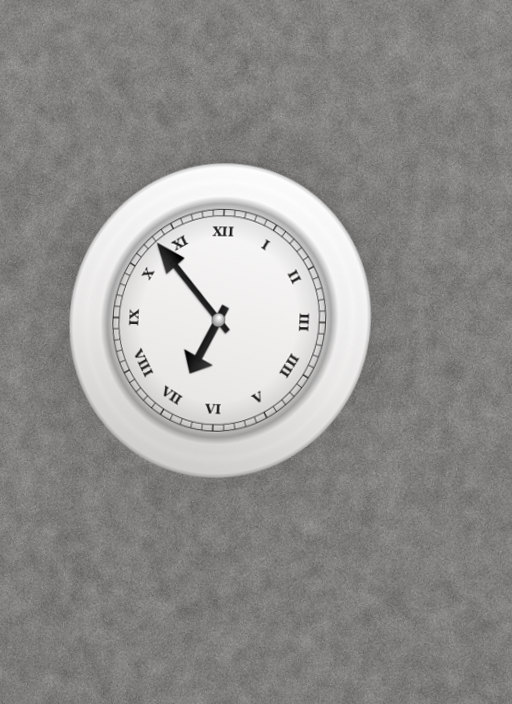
6:53
